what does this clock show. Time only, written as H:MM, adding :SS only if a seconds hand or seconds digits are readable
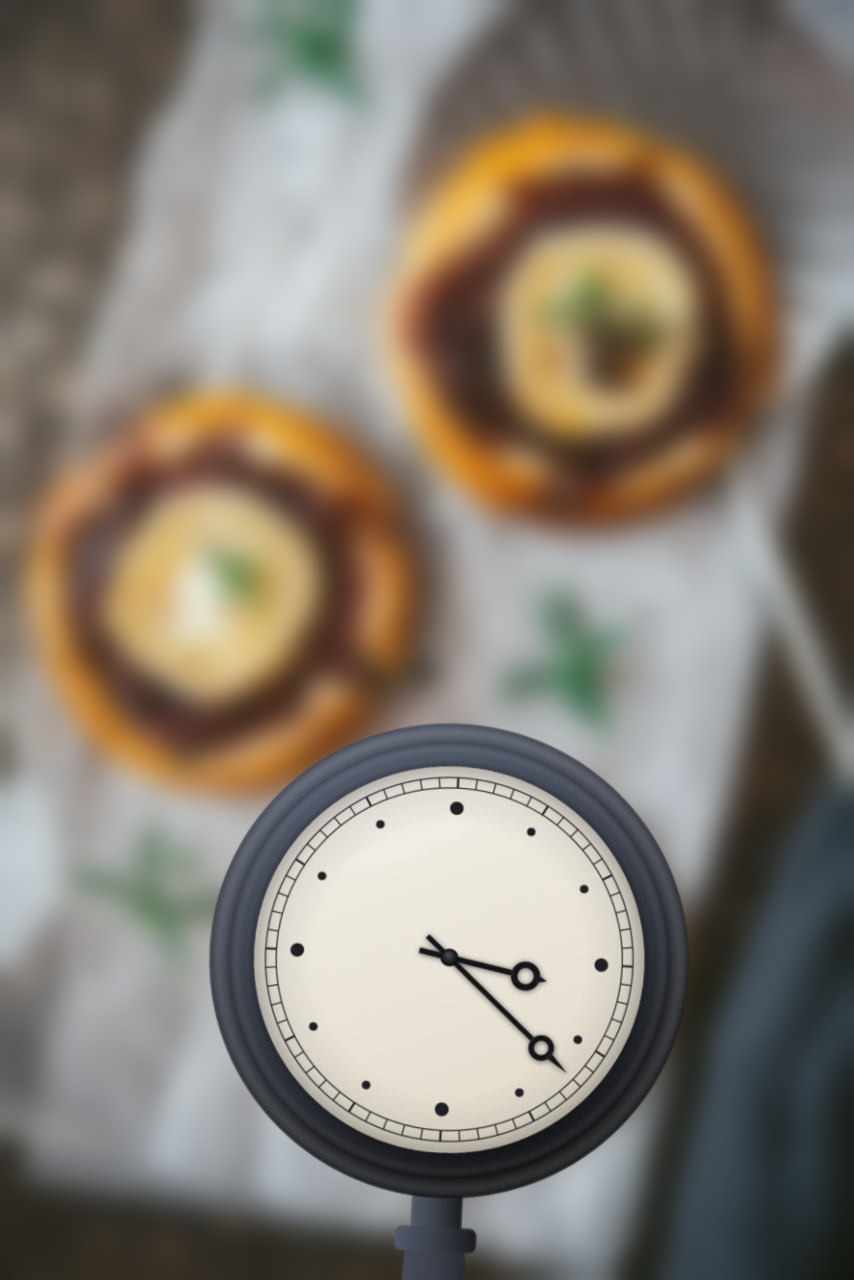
3:22
